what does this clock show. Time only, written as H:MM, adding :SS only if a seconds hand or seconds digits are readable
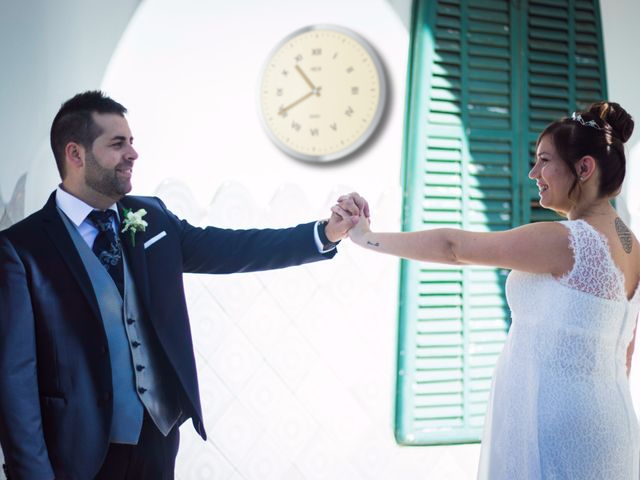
10:40
